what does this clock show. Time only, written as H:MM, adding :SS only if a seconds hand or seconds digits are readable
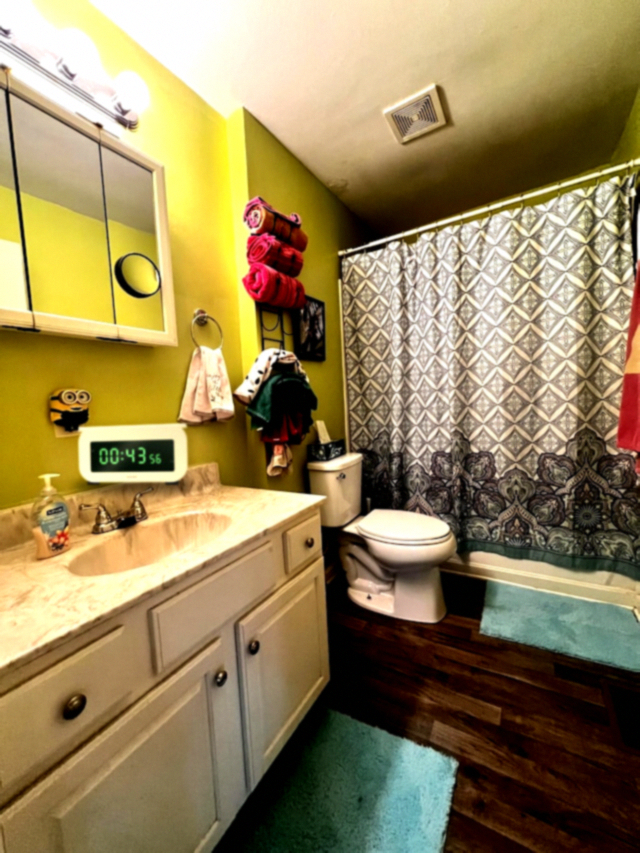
0:43
